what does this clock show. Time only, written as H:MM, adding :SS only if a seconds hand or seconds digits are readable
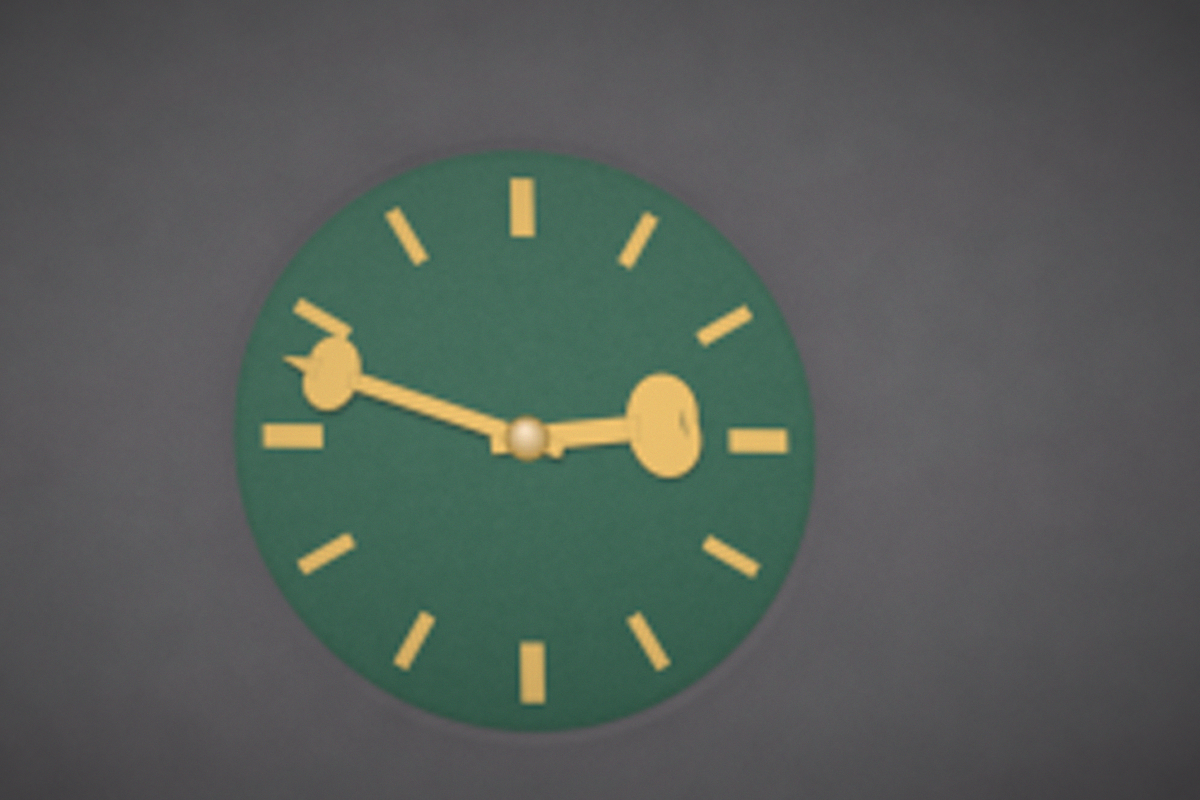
2:48
